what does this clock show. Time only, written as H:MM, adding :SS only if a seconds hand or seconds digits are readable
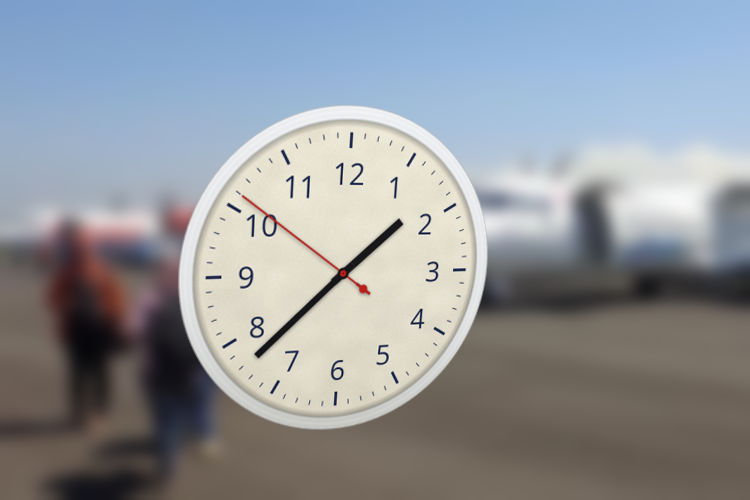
1:37:51
